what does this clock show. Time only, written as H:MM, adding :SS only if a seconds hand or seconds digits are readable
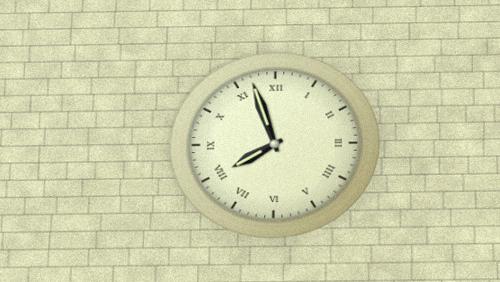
7:57
